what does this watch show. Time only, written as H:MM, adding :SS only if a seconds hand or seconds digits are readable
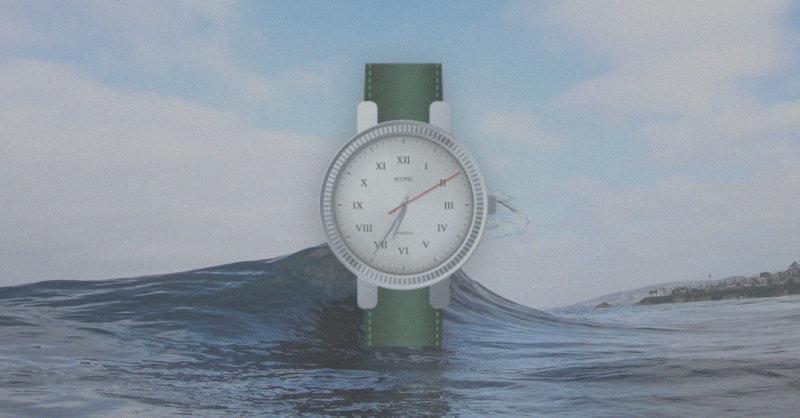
6:35:10
